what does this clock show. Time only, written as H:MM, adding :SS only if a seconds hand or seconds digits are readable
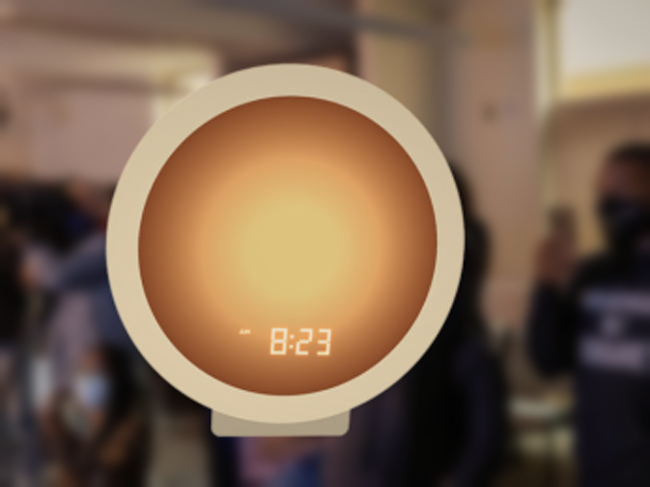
8:23
